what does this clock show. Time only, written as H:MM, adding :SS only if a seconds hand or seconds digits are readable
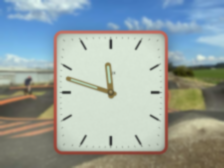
11:48
